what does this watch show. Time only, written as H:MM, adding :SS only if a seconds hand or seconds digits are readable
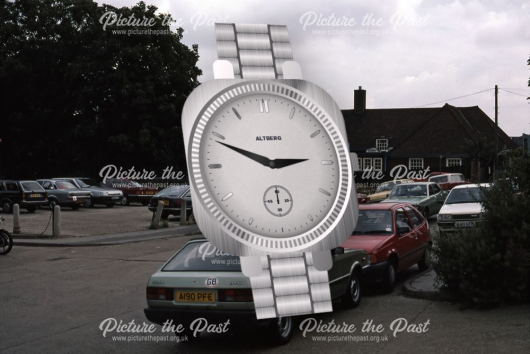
2:49
